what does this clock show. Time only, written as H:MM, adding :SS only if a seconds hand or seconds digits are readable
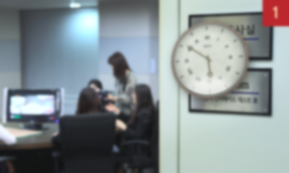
5:51
